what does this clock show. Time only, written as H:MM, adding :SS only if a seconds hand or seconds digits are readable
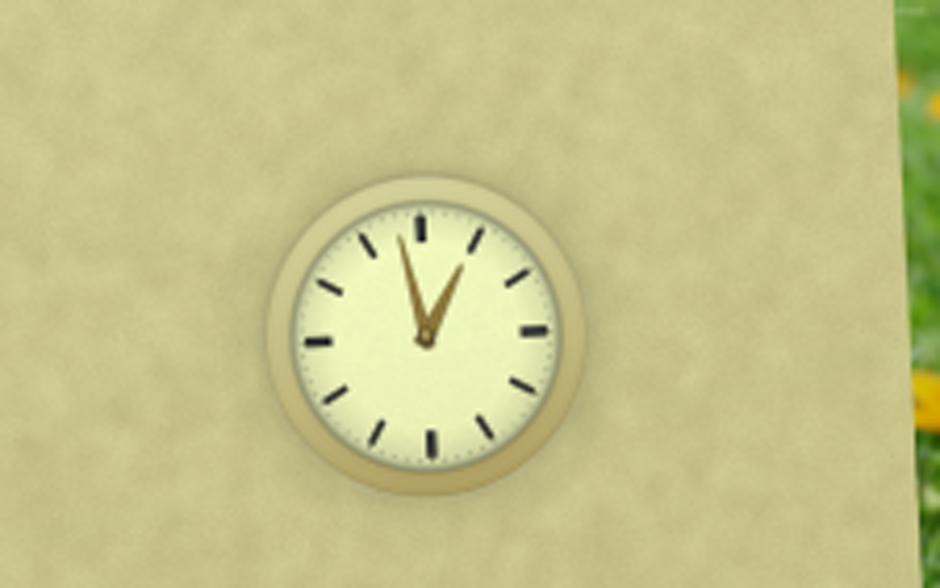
12:58
